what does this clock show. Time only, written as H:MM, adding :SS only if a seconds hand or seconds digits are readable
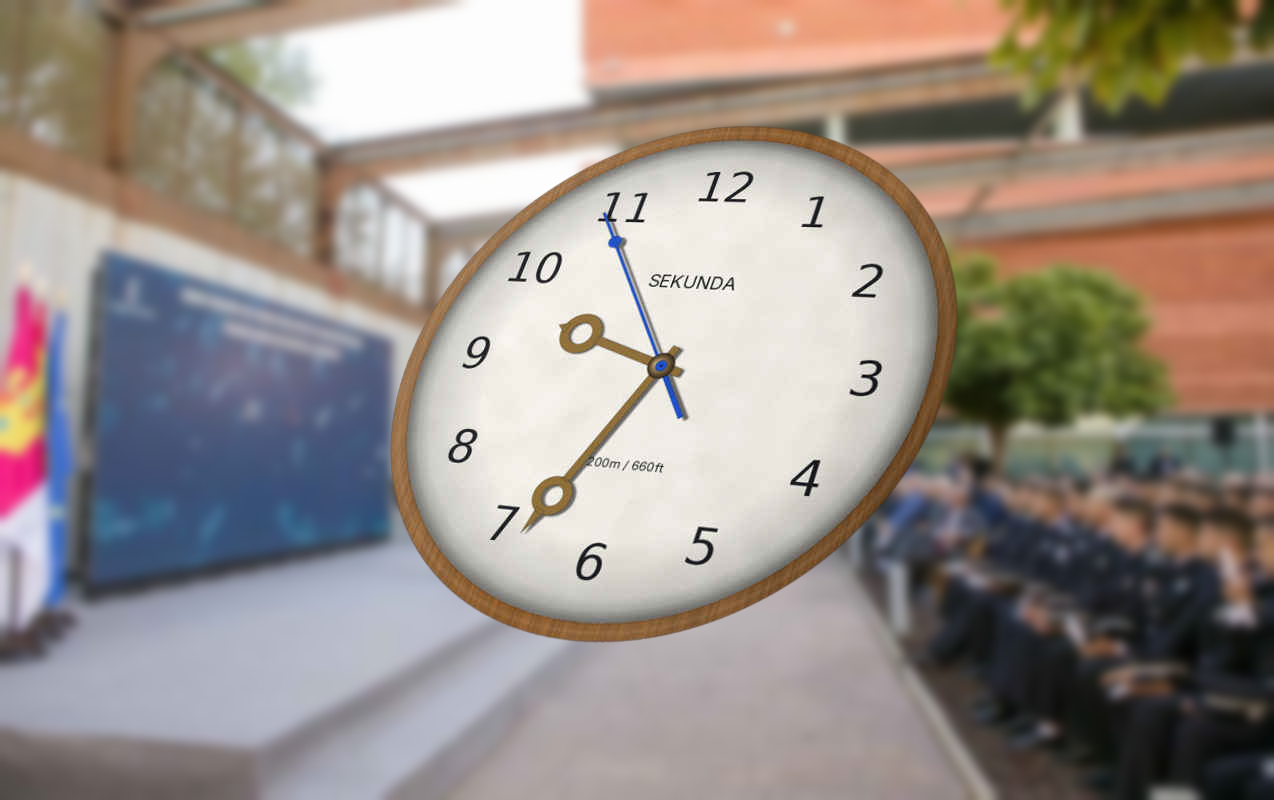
9:33:54
